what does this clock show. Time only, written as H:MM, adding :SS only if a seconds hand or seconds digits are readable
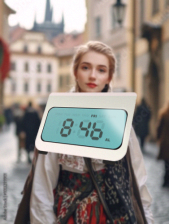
8:46
